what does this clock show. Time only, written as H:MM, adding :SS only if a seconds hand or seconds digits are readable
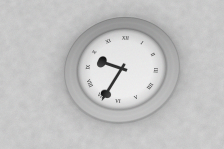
9:34
